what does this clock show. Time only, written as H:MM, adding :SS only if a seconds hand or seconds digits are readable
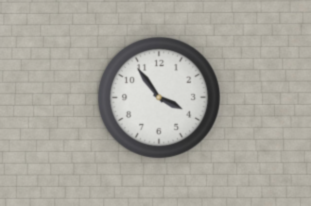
3:54
